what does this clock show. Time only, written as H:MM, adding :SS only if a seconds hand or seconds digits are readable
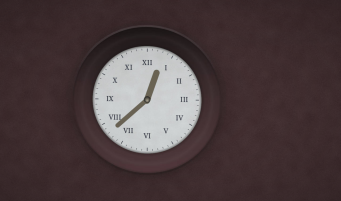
12:38
